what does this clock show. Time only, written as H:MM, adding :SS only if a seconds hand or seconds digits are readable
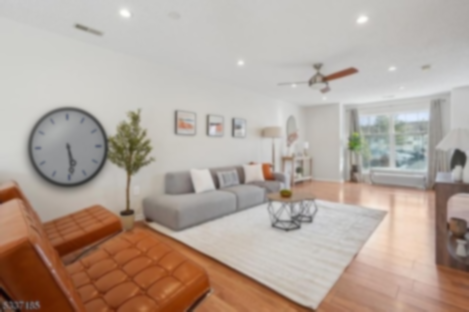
5:29
